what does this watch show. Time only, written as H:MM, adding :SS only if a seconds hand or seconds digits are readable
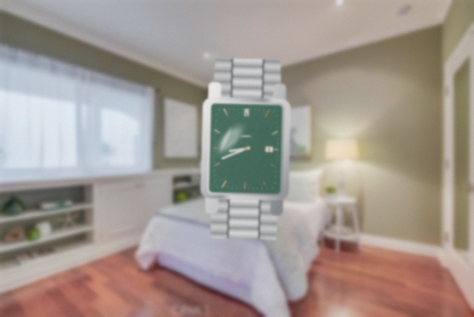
8:41
